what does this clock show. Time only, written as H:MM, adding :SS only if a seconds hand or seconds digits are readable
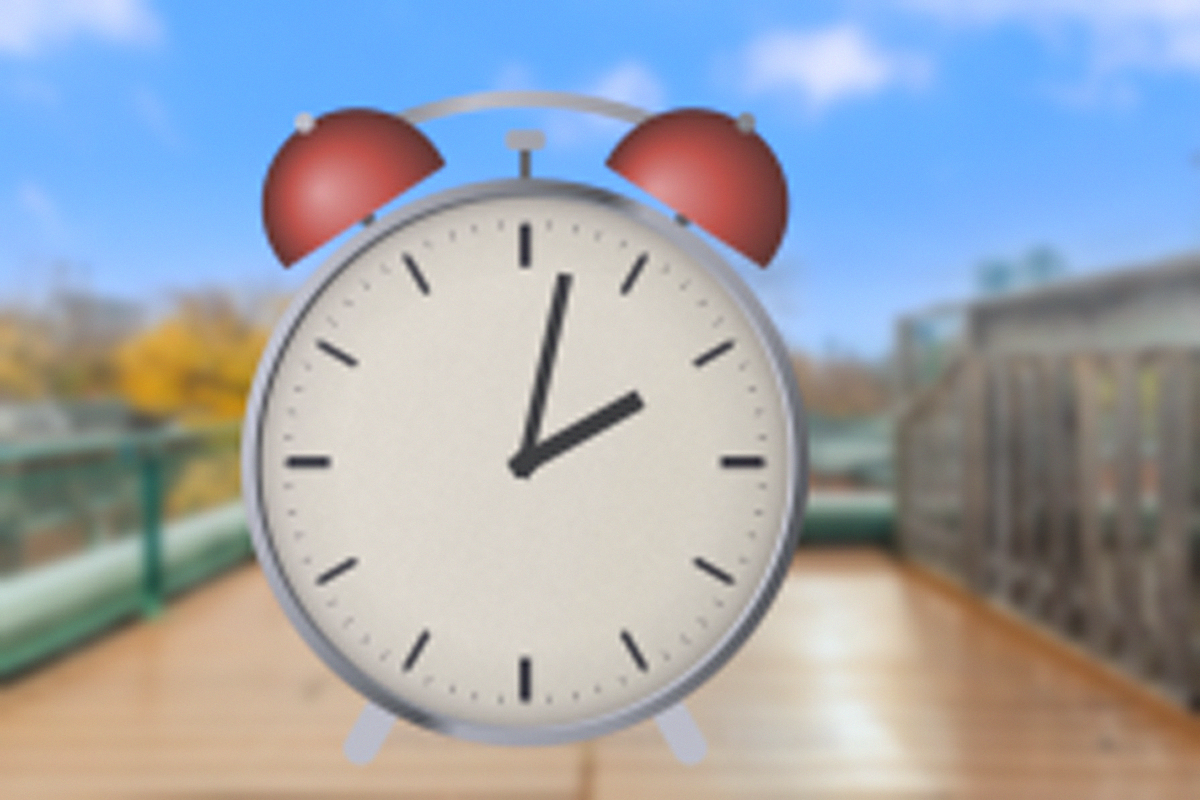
2:02
